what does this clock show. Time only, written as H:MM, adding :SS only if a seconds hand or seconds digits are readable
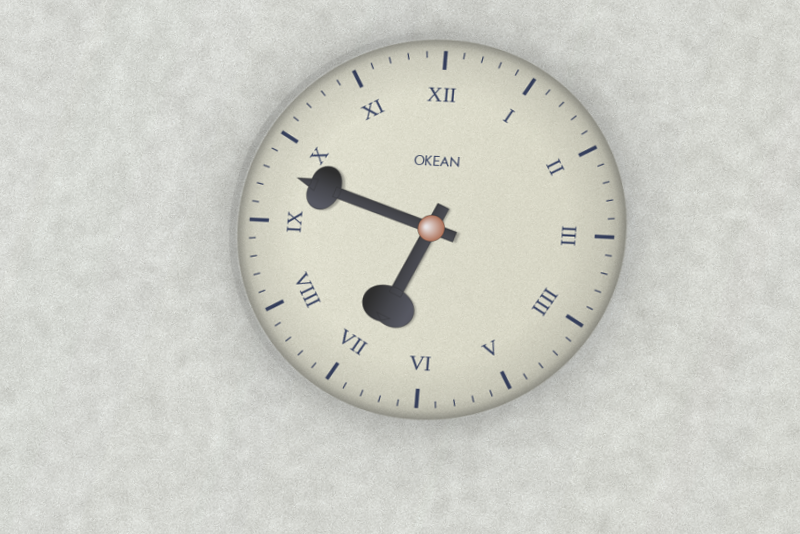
6:48
